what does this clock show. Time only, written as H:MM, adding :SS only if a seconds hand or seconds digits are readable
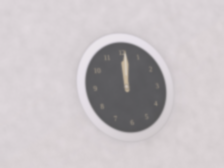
12:01
